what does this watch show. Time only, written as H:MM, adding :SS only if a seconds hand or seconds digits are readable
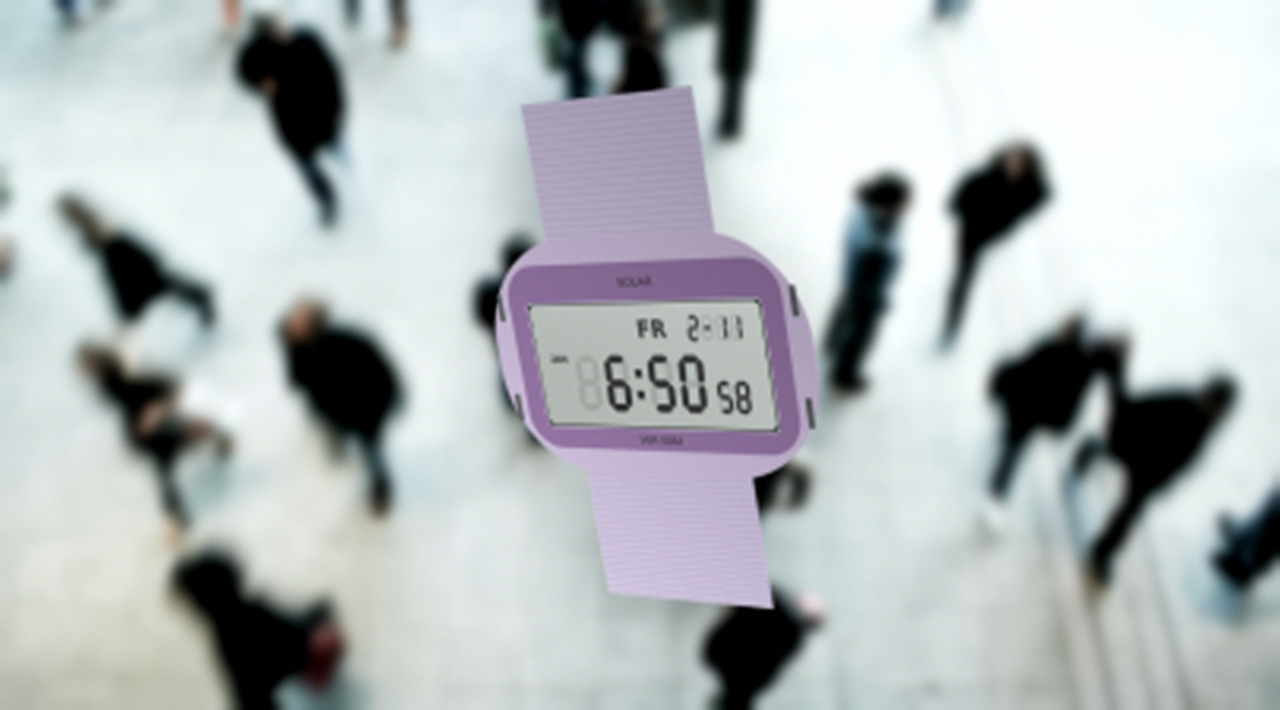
6:50:58
